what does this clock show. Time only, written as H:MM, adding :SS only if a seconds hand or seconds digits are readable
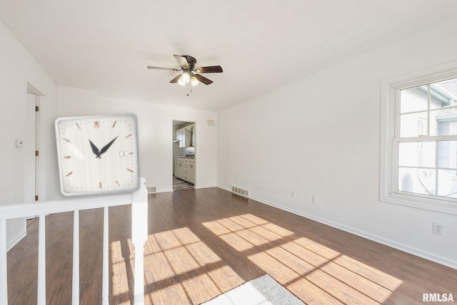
11:08
